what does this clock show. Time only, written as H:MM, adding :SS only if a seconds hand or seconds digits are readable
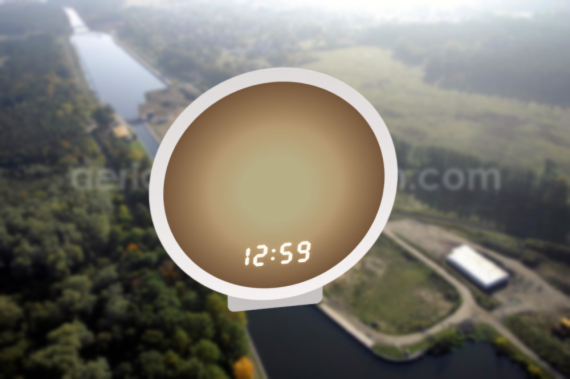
12:59
